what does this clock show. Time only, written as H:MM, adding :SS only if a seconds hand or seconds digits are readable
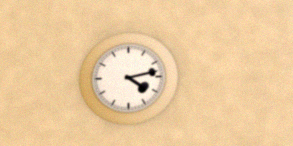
4:13
